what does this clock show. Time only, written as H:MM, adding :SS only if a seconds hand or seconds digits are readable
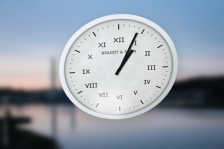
1:04
